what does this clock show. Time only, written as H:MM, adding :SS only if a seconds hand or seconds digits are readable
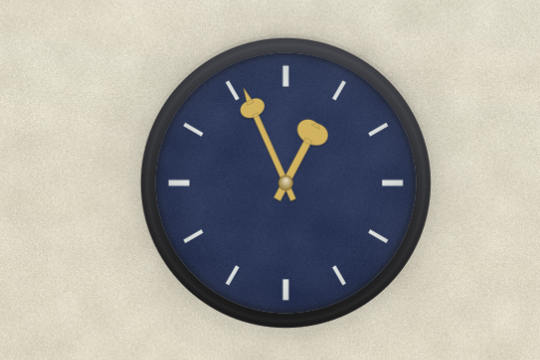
12:56
